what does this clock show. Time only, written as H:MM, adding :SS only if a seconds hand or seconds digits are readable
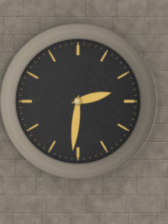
2:31
